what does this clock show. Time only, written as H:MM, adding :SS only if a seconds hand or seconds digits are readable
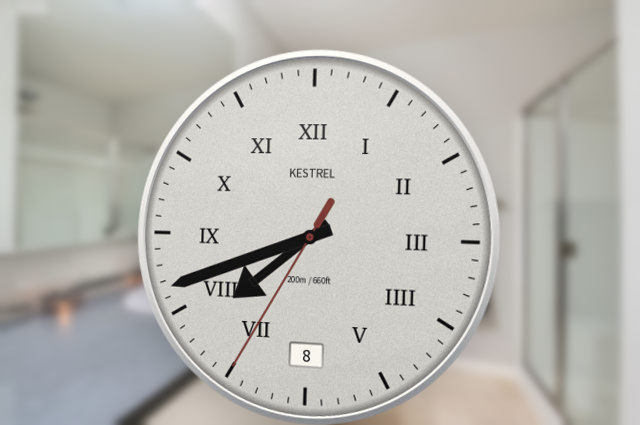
7:41:35
